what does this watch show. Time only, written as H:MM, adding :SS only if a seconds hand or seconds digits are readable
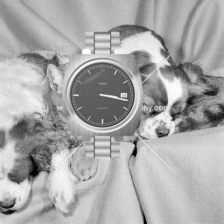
3:17
